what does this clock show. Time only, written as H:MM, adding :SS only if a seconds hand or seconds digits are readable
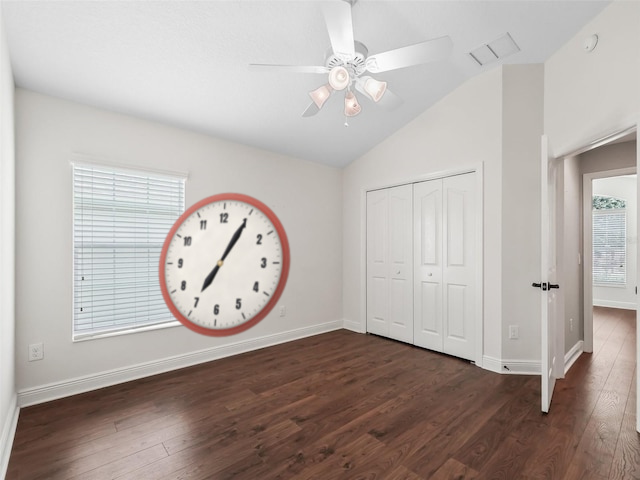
7:05
